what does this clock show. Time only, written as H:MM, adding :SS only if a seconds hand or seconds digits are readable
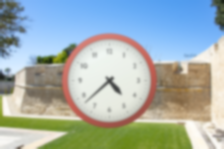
4:38
